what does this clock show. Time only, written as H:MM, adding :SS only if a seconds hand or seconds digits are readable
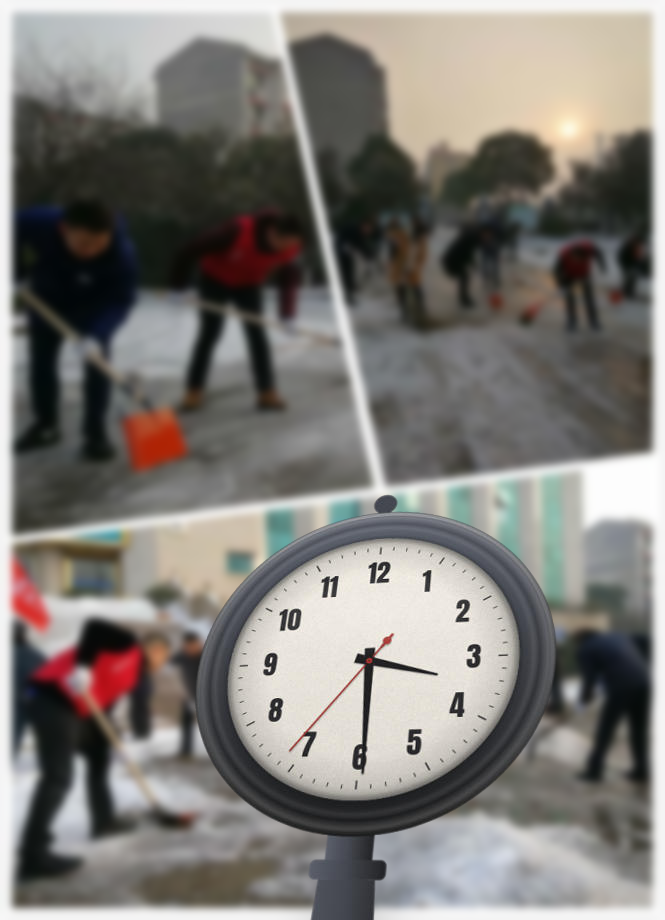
3:29:36
